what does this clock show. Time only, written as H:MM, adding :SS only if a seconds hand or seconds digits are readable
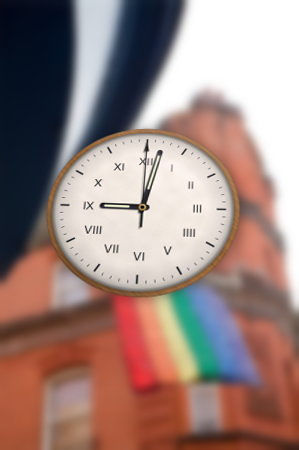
9:02:00
